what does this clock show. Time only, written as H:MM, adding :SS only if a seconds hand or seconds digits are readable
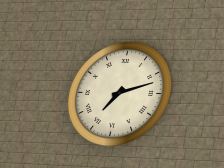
7:12
